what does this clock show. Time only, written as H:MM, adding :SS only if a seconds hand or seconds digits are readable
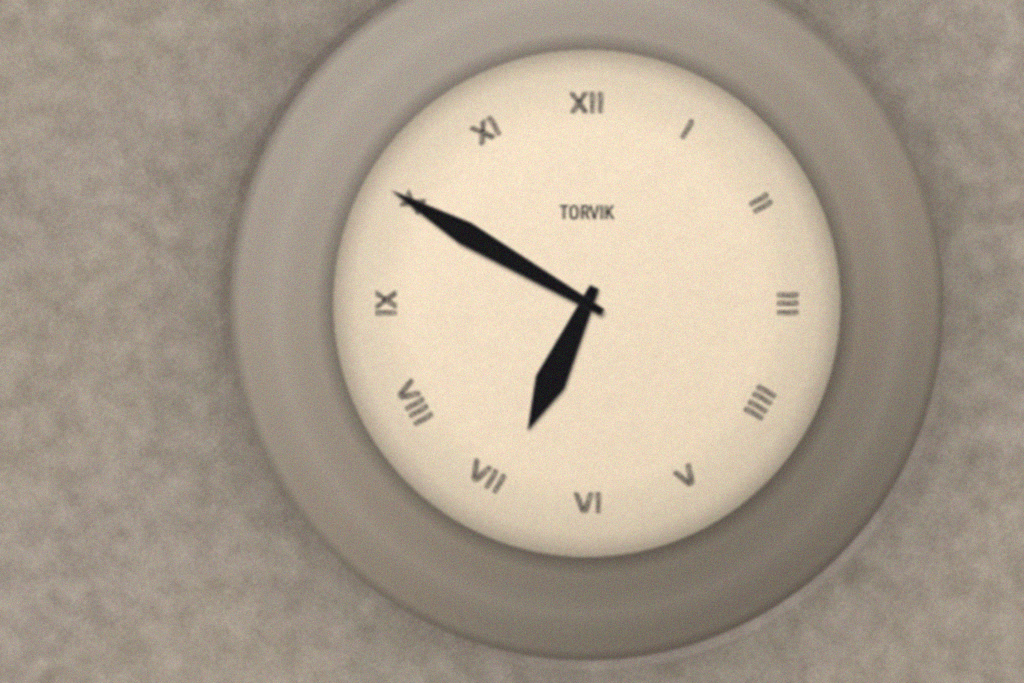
6:50
